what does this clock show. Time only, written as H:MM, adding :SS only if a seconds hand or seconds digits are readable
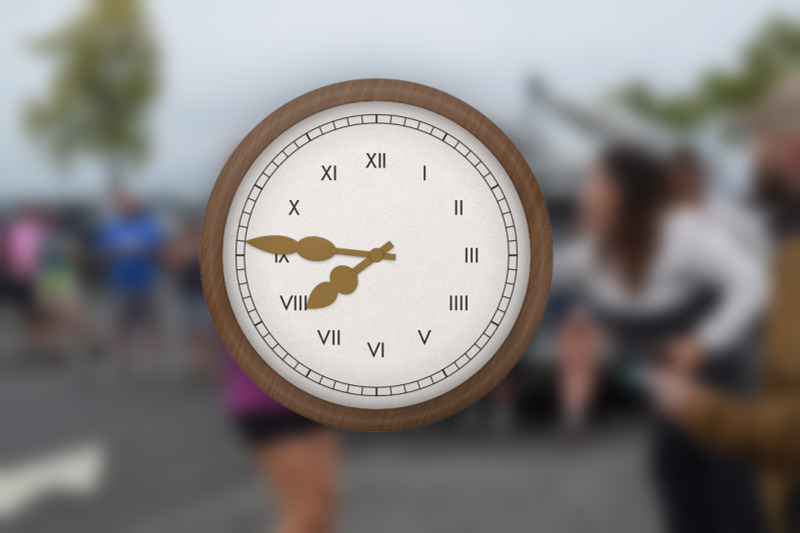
7:46
